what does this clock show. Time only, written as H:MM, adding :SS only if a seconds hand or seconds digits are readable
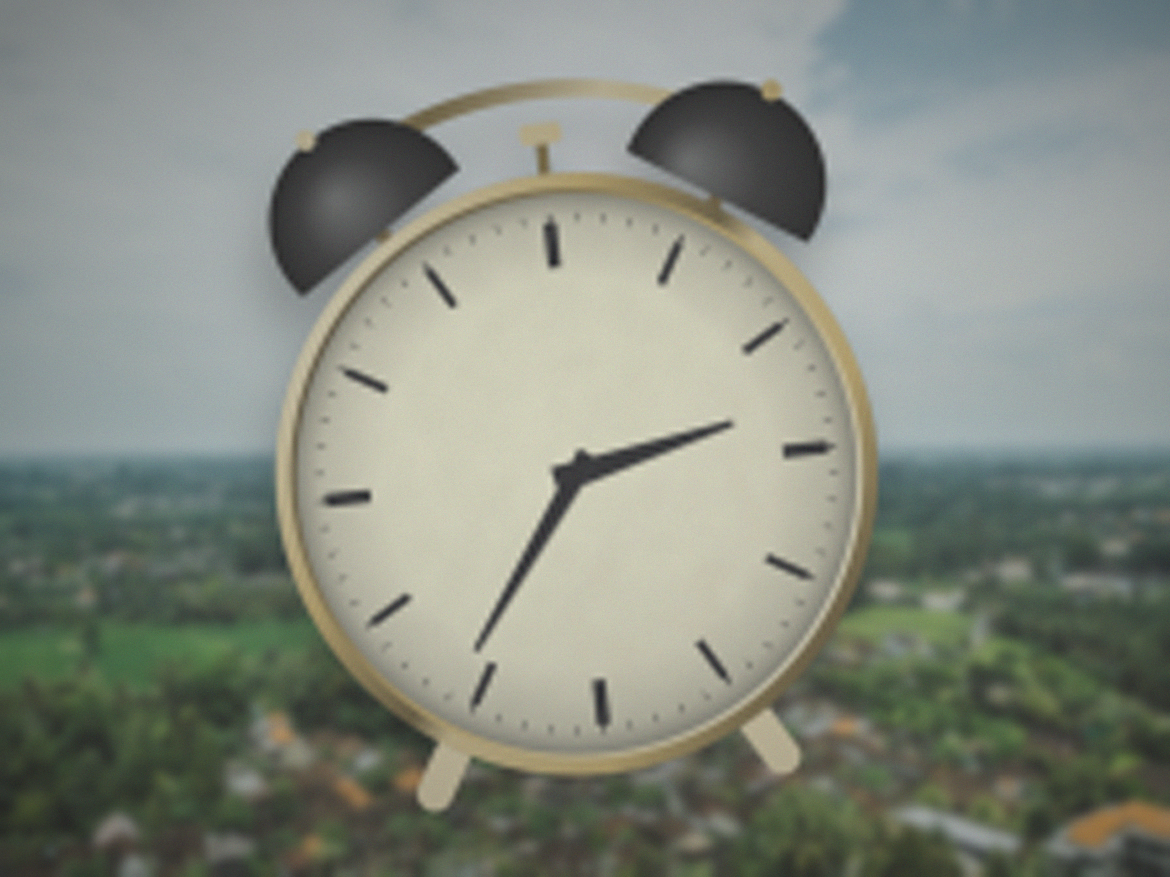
2:36
